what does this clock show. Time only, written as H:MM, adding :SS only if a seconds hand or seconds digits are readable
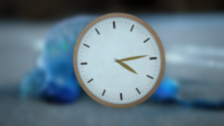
4:14
